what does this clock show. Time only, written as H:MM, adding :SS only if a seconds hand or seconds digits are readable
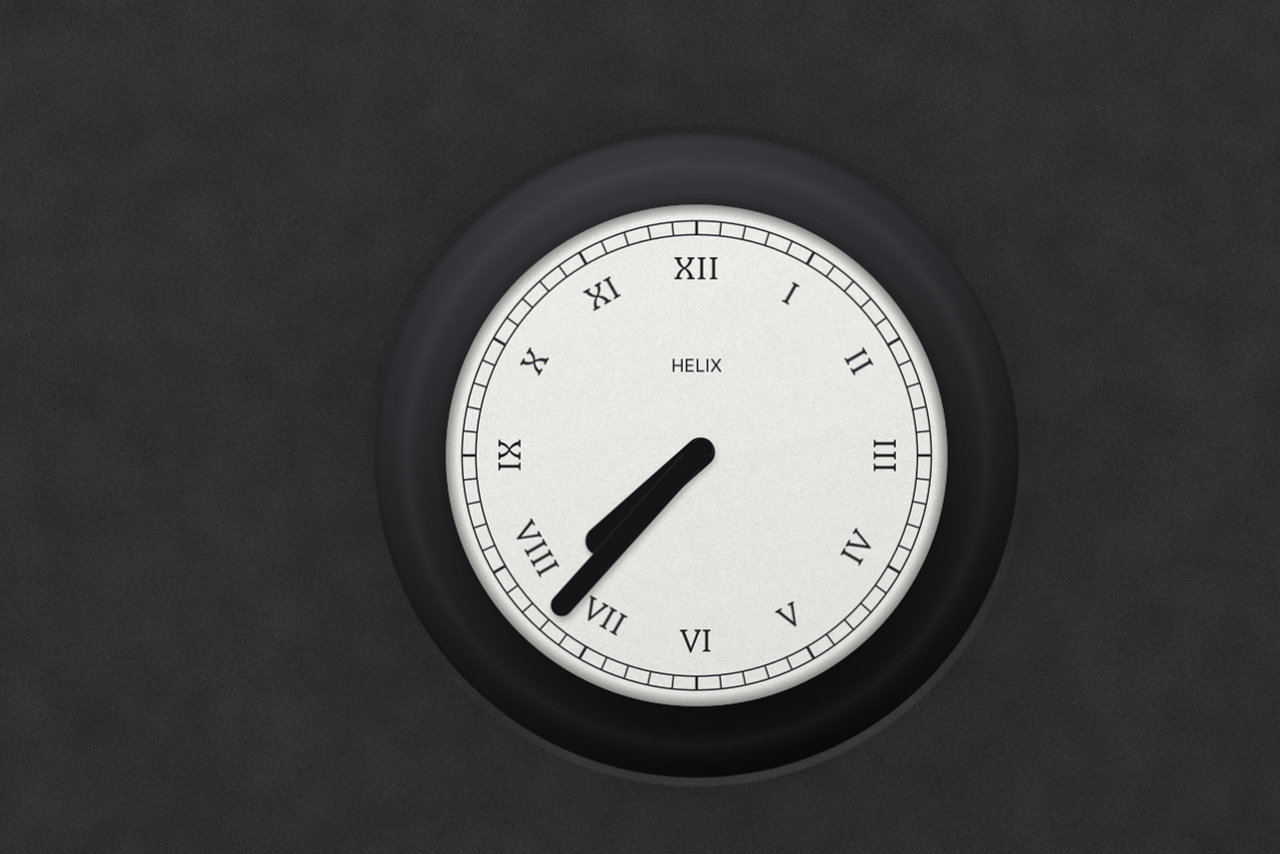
7:37
